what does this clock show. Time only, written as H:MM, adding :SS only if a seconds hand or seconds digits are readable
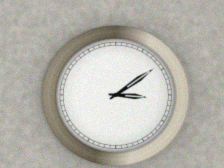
3:09
